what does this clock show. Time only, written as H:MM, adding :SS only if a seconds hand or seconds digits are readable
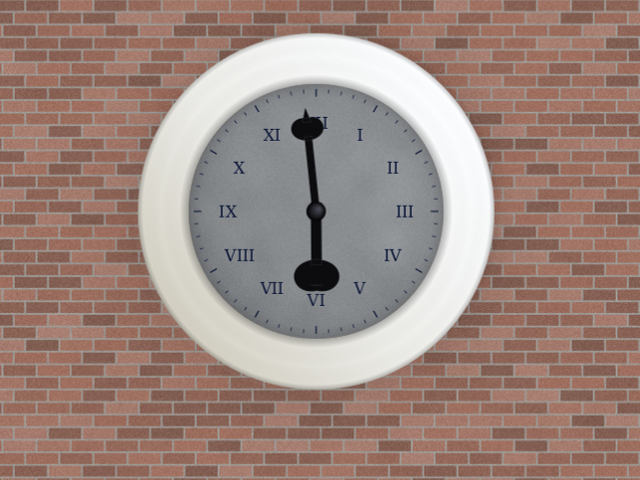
5:59
